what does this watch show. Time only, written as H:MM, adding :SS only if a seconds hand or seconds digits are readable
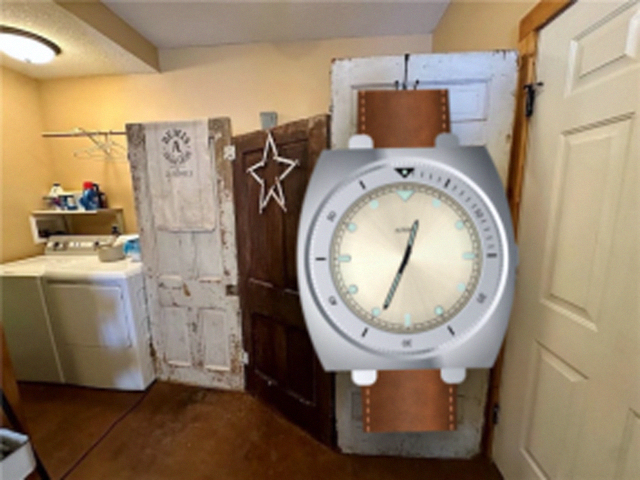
12:34
